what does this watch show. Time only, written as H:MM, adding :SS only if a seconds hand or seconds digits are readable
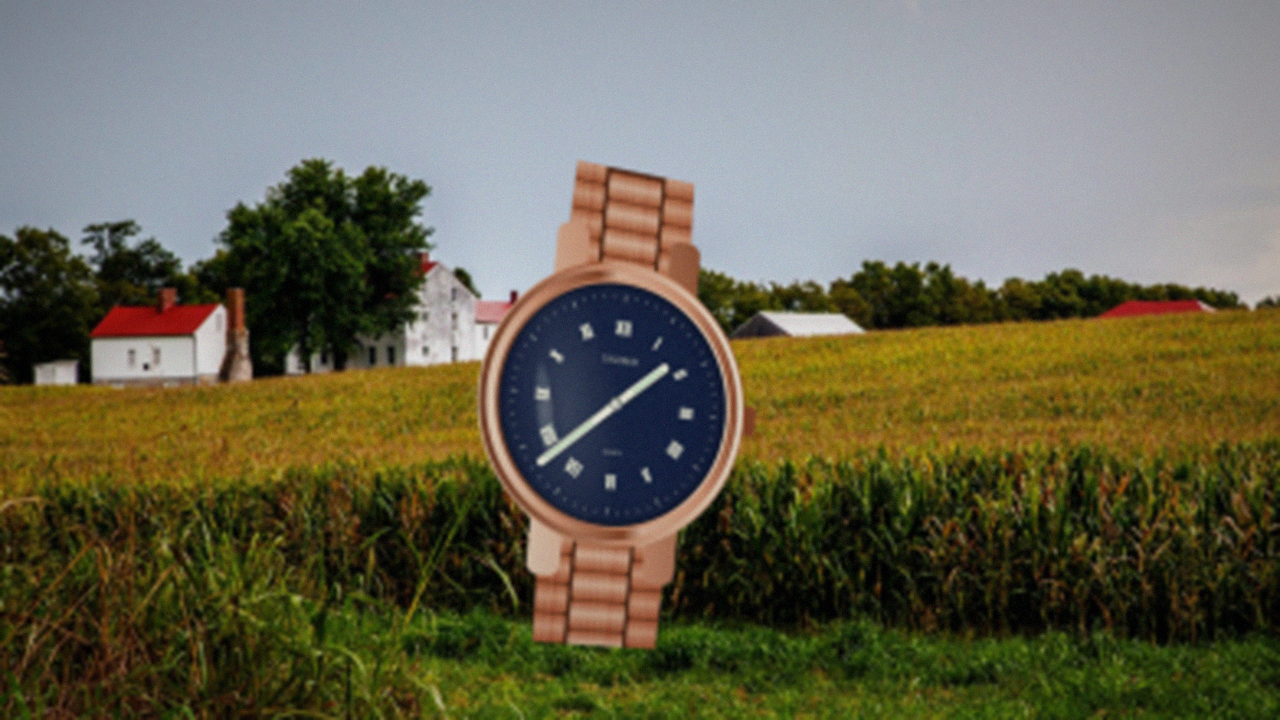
1:38
